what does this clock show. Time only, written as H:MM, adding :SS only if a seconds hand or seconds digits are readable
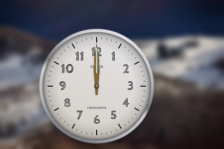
12:00
